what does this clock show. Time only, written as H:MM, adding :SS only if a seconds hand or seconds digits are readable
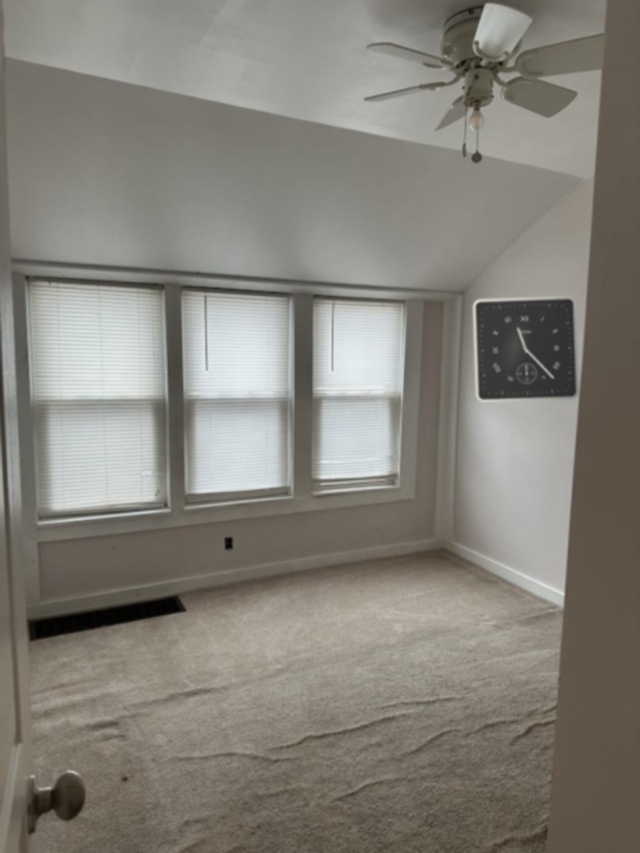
11:23
